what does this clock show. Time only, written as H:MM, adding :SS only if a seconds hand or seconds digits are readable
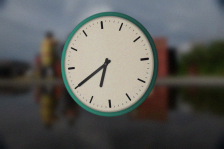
6:40
